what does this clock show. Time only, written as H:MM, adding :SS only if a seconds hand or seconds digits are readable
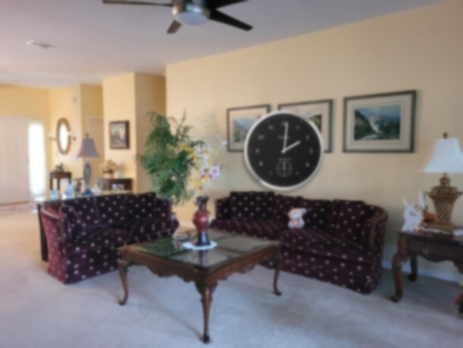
2:01
